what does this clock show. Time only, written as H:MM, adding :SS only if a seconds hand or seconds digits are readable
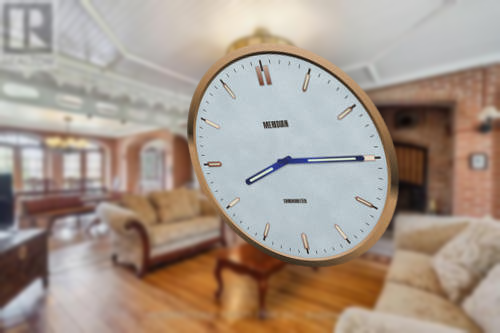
8:15
